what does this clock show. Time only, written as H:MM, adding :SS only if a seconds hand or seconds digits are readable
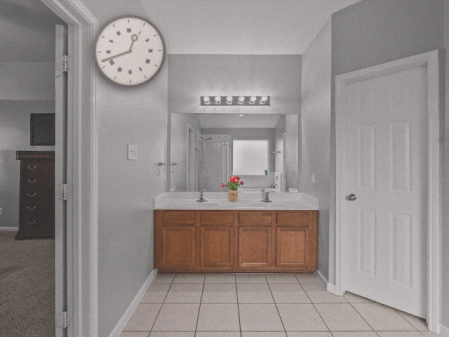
12:42
